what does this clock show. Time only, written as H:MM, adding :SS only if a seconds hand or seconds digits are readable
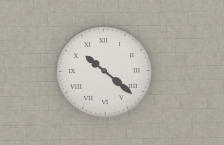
10:22
